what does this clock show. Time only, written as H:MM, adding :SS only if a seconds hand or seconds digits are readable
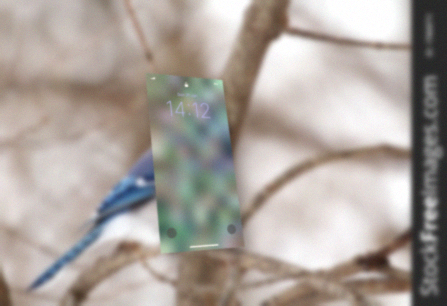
14:12
